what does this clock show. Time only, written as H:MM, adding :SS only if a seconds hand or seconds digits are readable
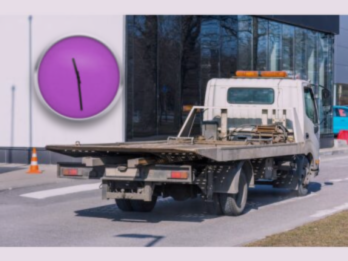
11:29
